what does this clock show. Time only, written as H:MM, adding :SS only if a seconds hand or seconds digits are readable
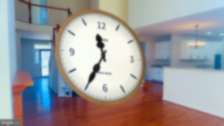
11:35
